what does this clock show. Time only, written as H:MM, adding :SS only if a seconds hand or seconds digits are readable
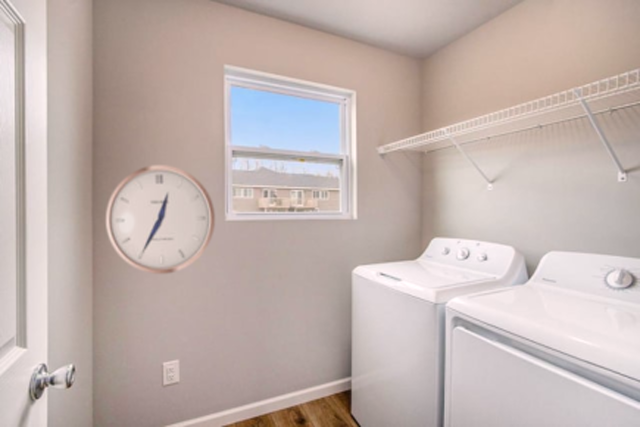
12:35
